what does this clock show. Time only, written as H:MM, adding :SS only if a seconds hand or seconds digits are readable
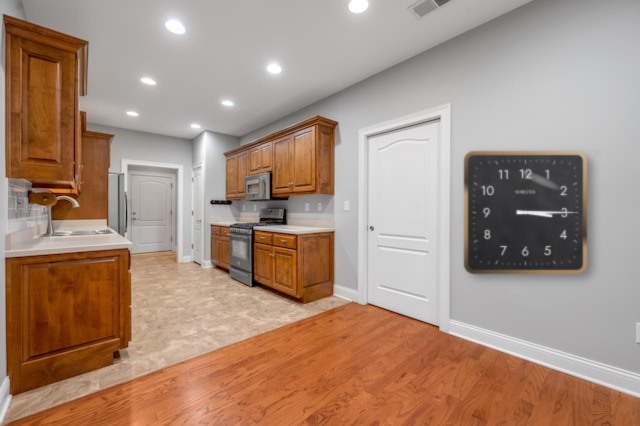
3:15
